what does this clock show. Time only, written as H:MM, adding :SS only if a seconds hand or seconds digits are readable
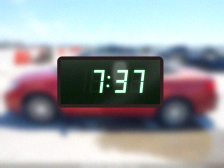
7:37
